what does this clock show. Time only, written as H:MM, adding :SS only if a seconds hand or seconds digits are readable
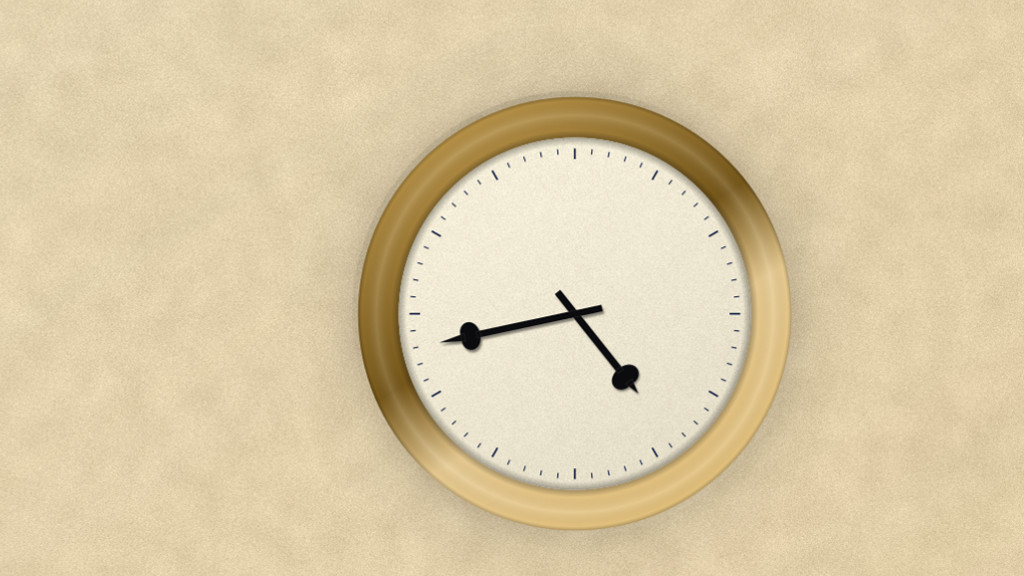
4:43
